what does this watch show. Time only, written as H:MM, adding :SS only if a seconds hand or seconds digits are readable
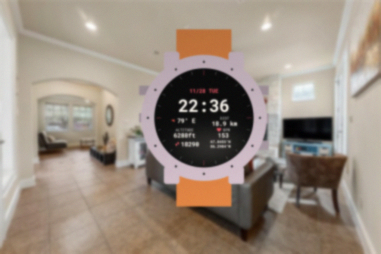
22:36
